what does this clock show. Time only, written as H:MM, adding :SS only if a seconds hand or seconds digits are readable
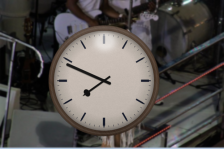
7:49
